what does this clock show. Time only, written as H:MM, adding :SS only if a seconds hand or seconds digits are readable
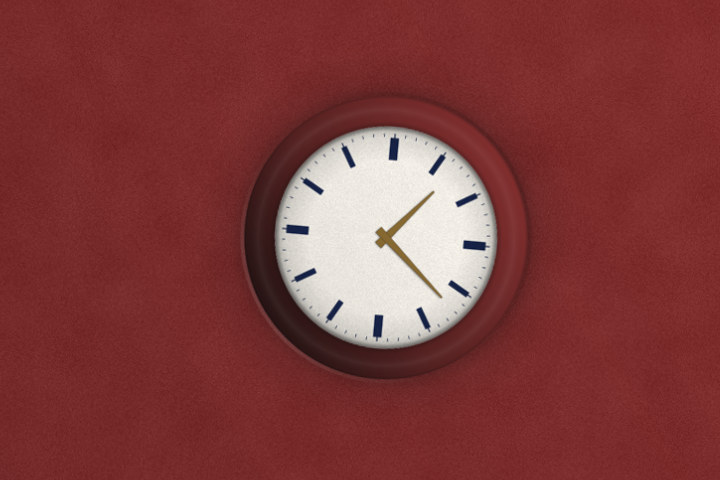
1:22
